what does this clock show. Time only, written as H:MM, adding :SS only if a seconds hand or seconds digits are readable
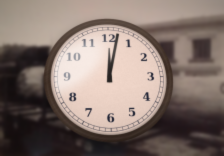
12:02
